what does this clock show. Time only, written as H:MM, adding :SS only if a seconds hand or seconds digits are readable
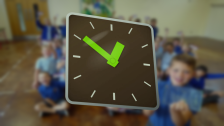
12:51
